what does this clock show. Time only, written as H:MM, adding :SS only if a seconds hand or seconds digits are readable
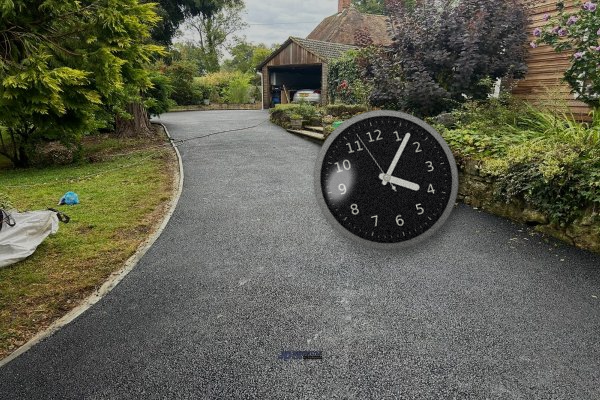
4:06:57
